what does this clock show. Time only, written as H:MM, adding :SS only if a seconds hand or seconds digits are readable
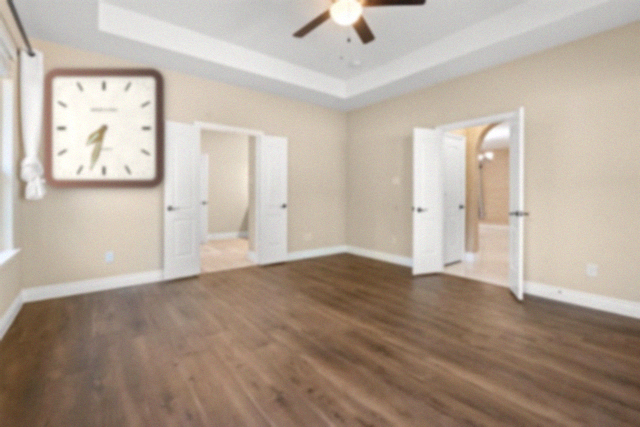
7:33
